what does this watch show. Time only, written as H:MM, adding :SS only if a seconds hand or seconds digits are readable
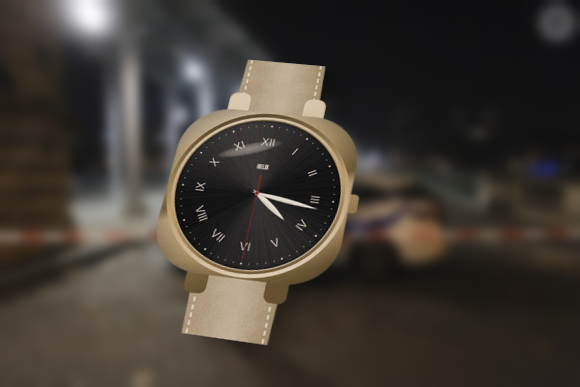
4:16:30
